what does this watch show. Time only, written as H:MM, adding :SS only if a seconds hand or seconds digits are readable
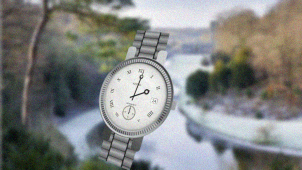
2:01
